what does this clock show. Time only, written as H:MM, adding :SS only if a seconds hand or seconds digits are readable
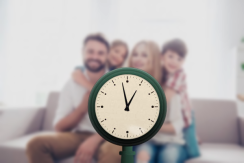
12:58
